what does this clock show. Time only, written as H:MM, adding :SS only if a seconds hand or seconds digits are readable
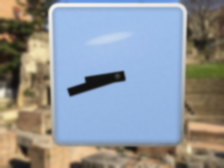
8:42
